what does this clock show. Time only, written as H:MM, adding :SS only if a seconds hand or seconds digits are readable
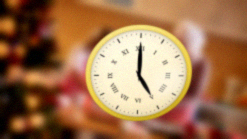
5:00
